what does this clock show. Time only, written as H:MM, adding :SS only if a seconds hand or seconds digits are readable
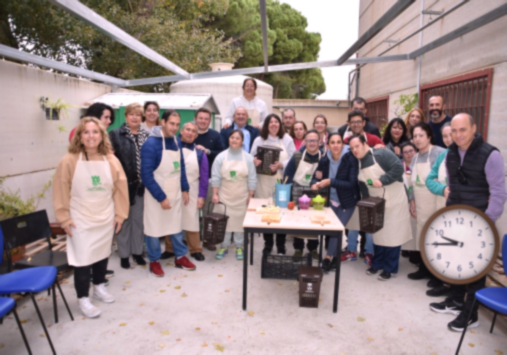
9:45
